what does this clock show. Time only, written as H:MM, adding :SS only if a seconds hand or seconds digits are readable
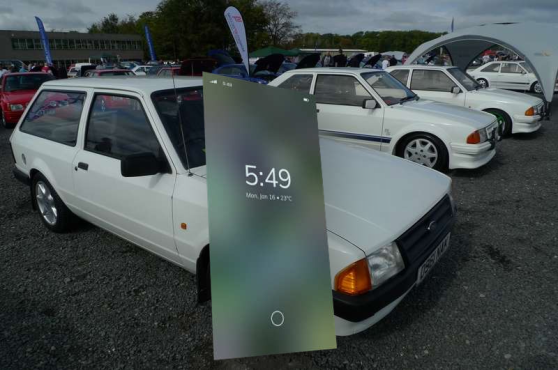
5:49
